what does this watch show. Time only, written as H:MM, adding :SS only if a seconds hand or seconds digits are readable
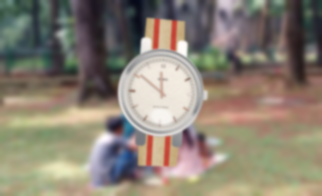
11:51
